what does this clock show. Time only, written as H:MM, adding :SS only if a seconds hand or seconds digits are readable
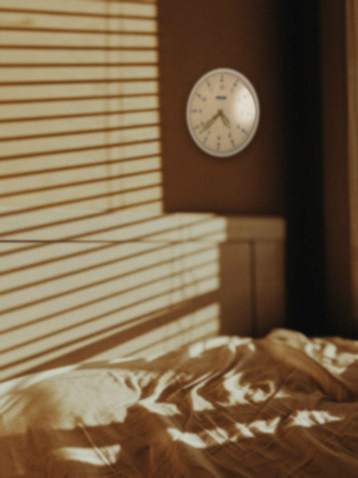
4:38
